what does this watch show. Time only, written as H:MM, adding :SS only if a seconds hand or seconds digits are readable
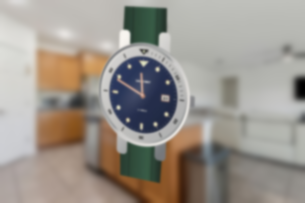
11:49
